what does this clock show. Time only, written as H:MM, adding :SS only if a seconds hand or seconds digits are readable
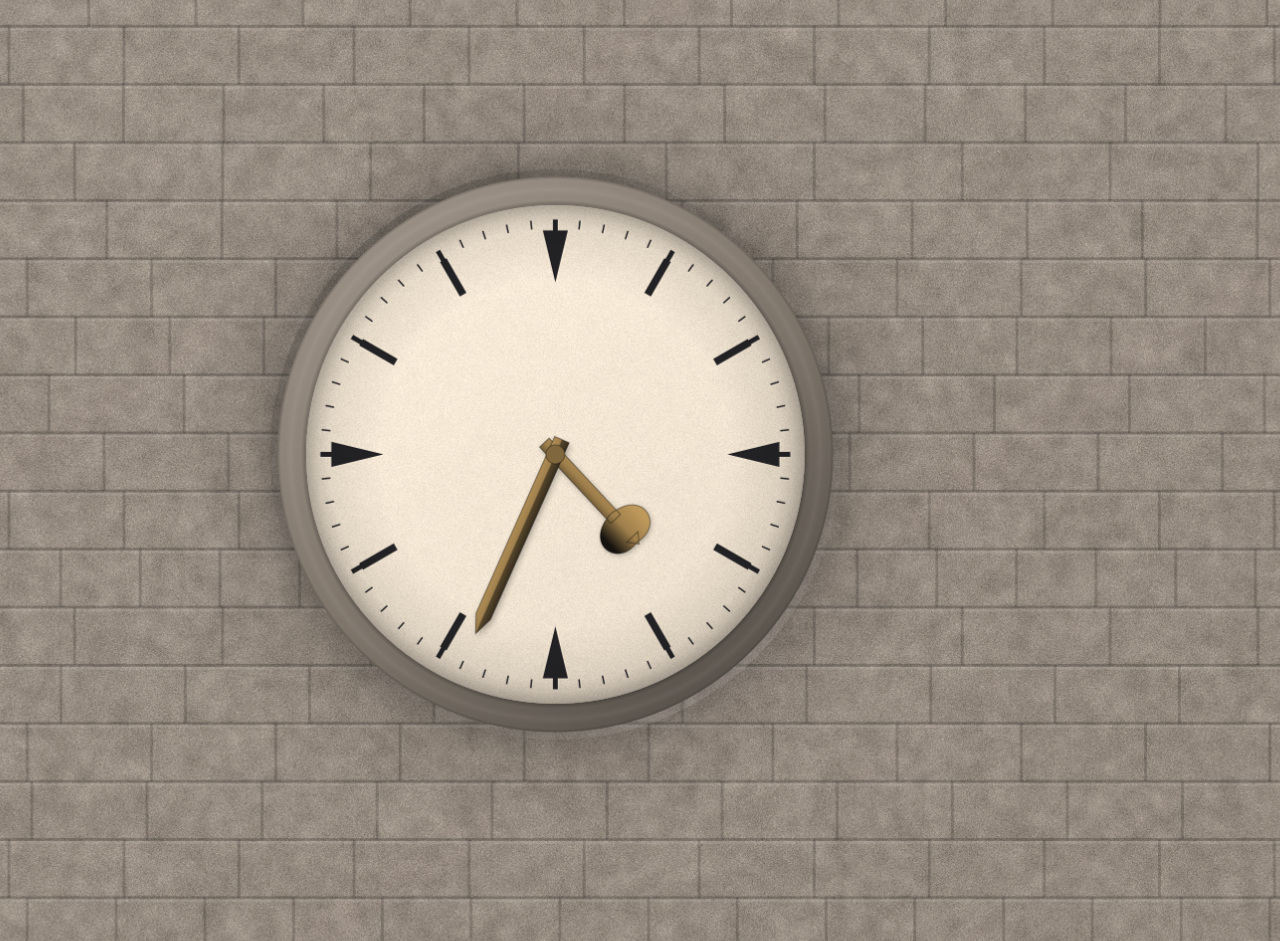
4:34
